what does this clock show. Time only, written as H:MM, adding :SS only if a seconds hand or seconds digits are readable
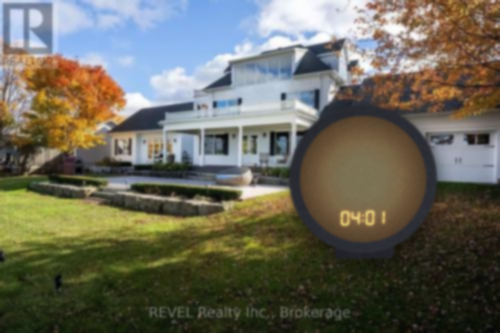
4:01
